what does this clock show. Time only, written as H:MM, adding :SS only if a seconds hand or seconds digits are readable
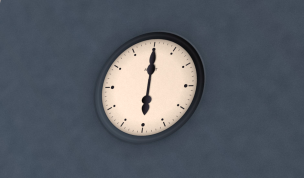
6:00
